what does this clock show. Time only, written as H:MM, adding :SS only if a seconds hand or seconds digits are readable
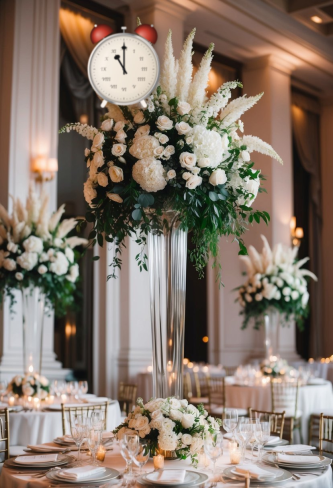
11:00
